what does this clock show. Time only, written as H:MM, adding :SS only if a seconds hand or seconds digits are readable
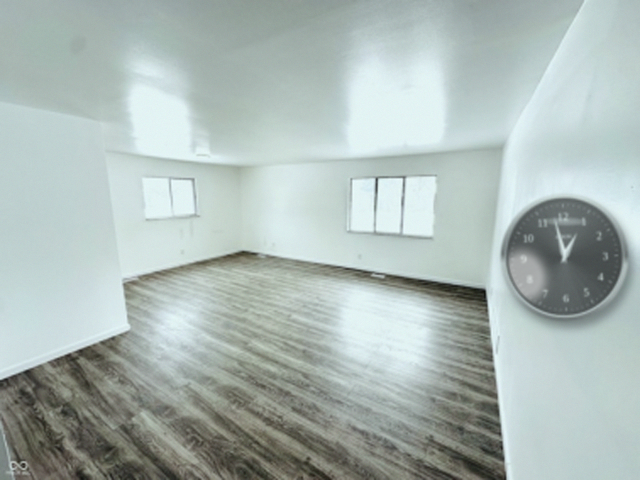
12:58
